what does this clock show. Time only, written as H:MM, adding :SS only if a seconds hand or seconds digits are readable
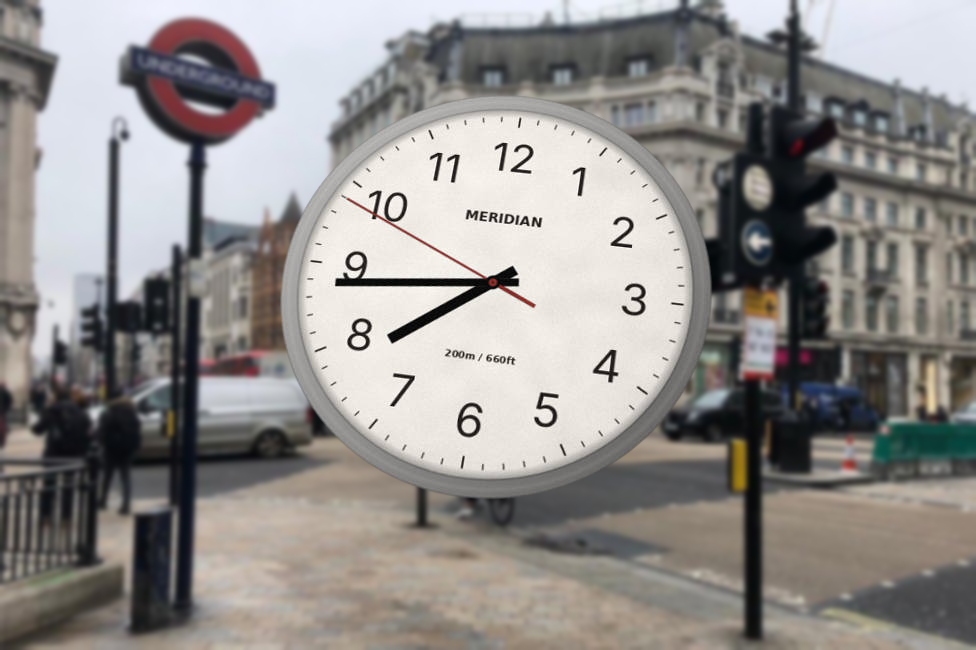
7:43:49
